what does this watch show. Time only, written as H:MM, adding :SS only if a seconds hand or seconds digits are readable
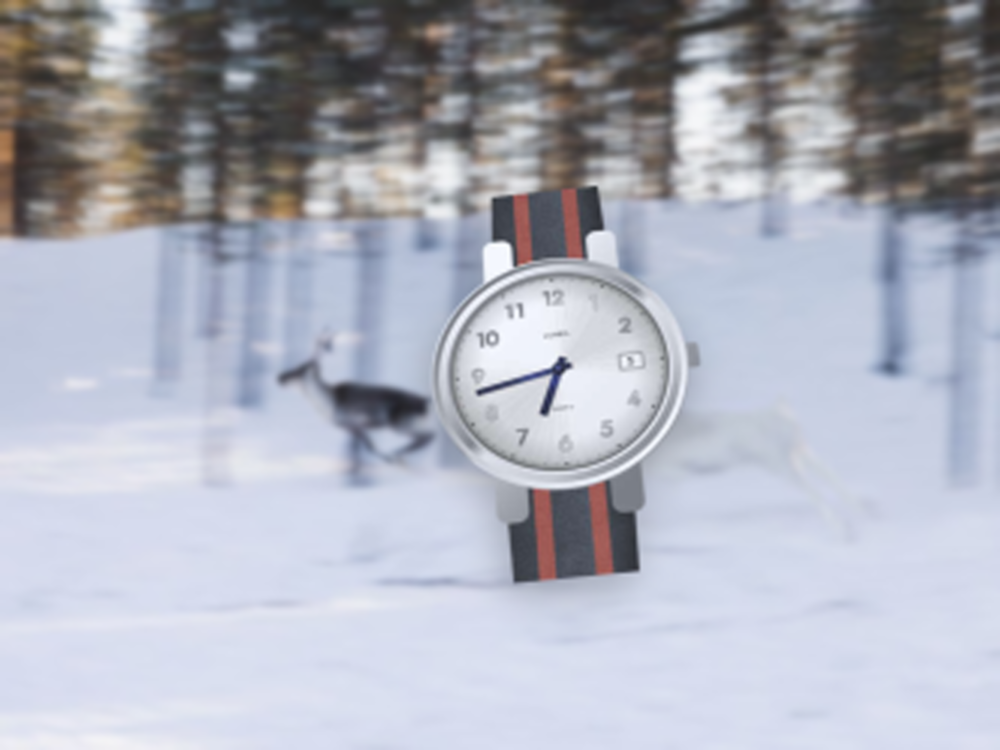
6:43
